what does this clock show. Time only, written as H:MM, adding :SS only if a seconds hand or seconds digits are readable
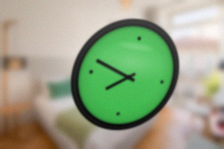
7:48
